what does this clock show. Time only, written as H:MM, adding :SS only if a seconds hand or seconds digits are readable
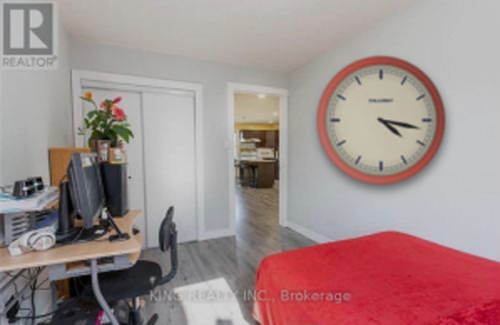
4:17
